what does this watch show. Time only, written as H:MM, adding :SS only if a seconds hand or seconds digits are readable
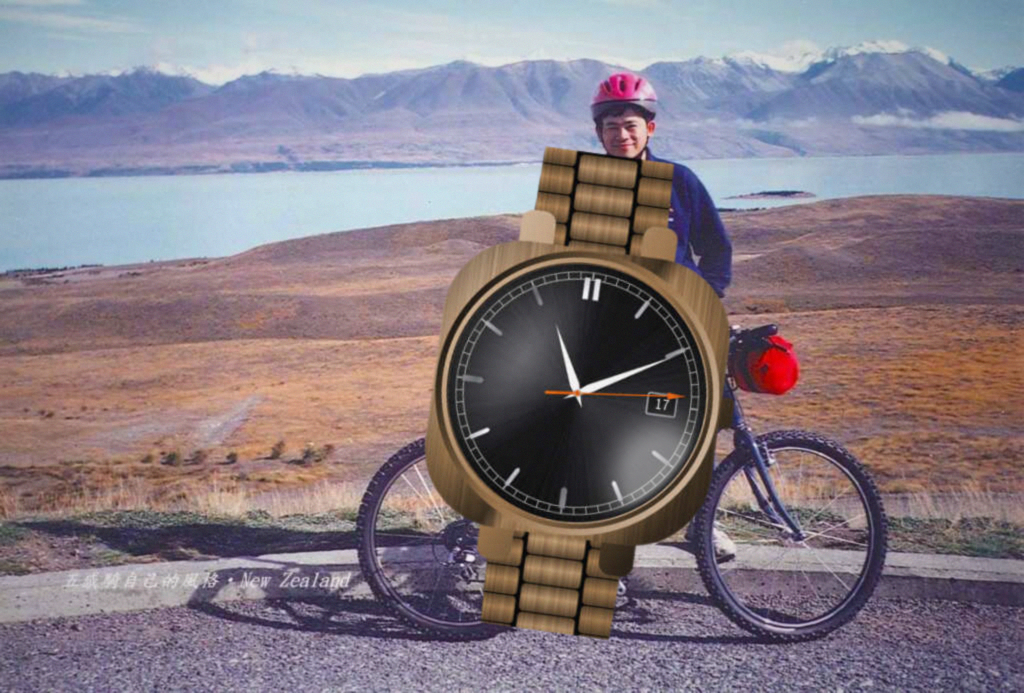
11:10:14
